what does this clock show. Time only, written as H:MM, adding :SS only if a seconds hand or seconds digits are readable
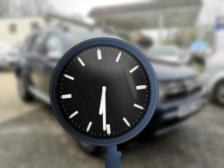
6:31
